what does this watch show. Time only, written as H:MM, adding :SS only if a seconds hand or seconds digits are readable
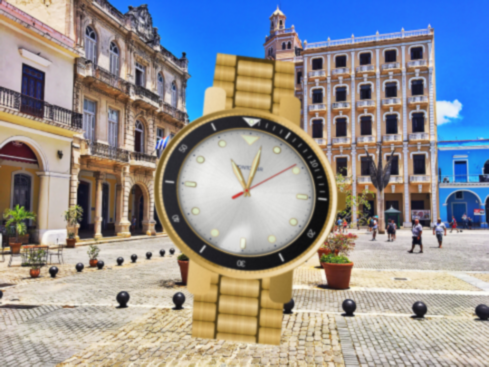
11:02:09
